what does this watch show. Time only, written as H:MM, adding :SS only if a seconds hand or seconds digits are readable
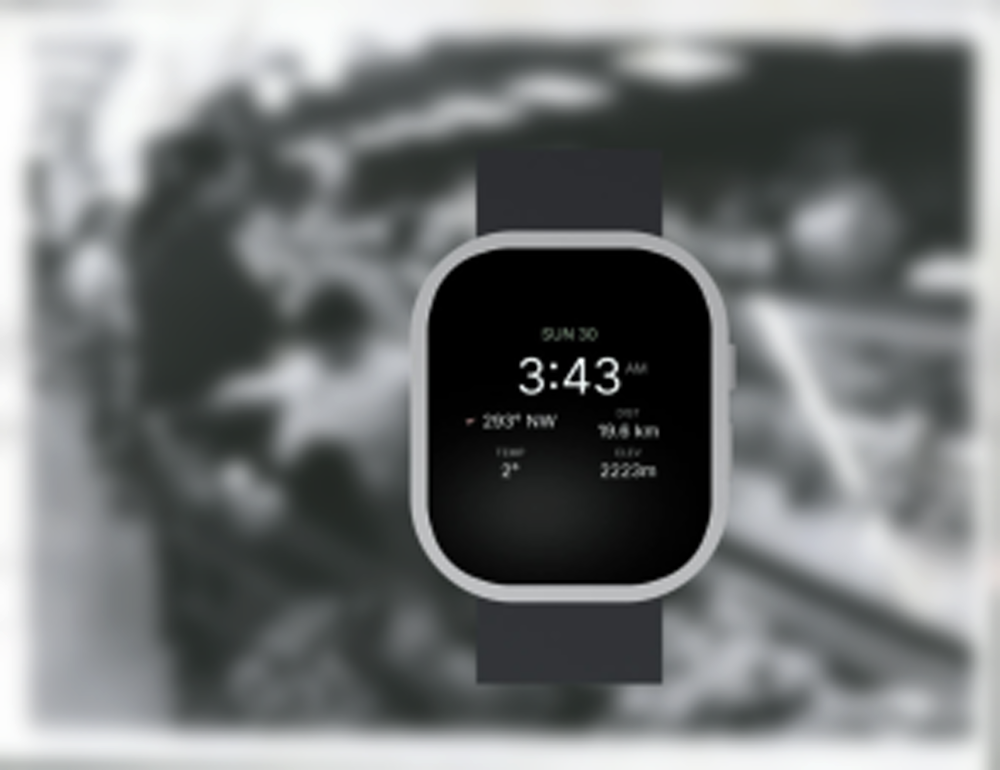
3:43
